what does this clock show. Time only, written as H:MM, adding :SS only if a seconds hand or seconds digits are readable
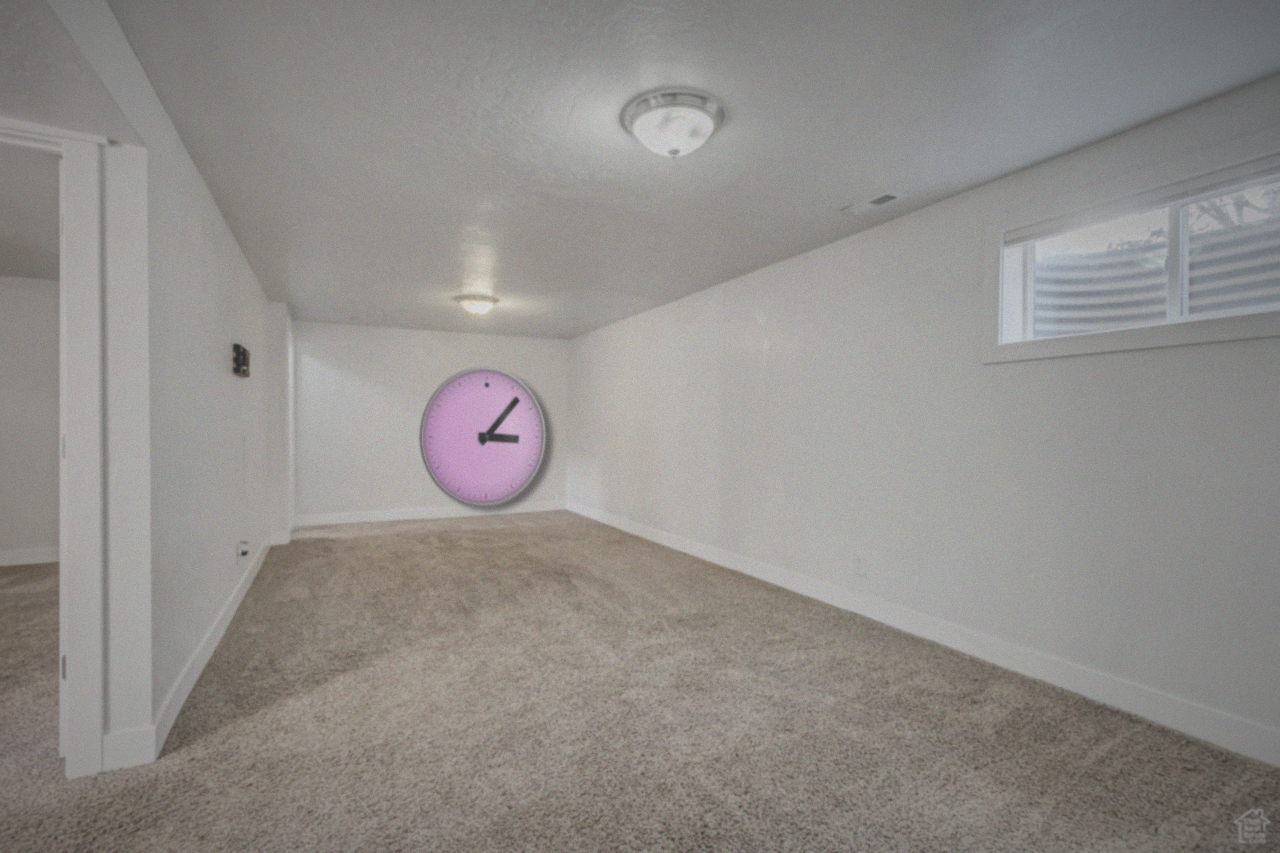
3:07
